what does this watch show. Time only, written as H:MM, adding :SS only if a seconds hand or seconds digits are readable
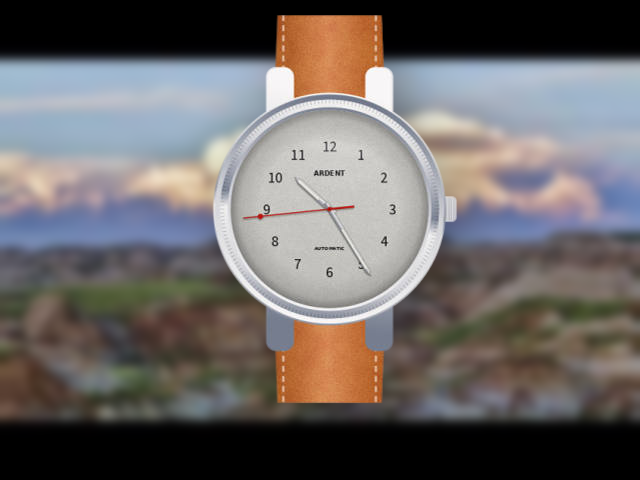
10:24:44
